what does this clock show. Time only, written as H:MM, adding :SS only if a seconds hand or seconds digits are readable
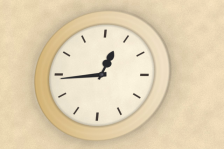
12:44
